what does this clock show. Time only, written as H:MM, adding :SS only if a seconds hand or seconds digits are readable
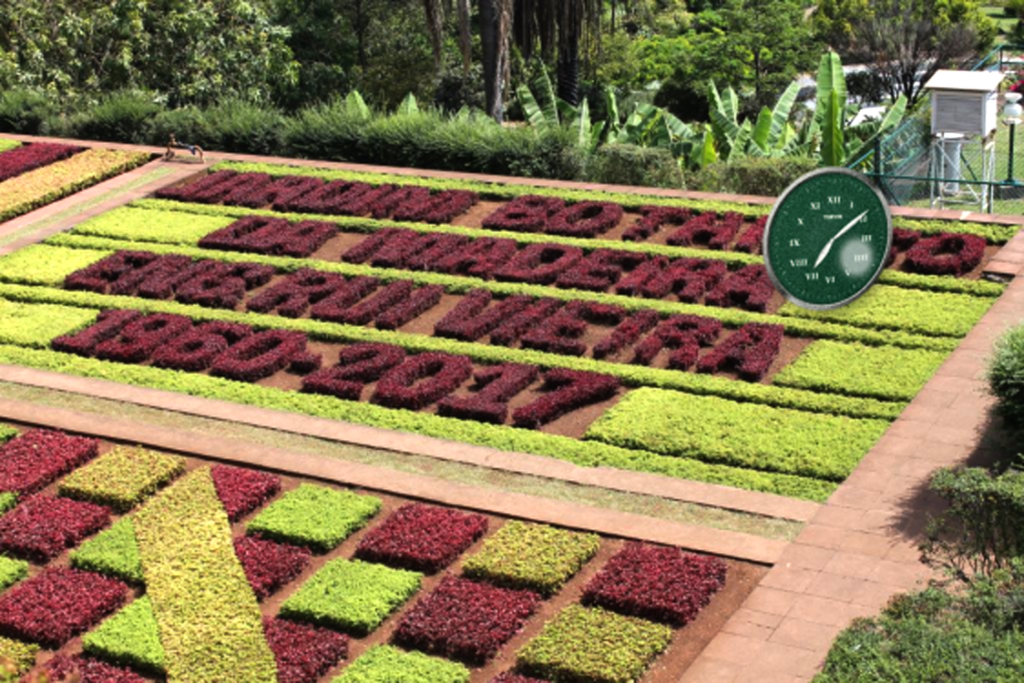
7:09
